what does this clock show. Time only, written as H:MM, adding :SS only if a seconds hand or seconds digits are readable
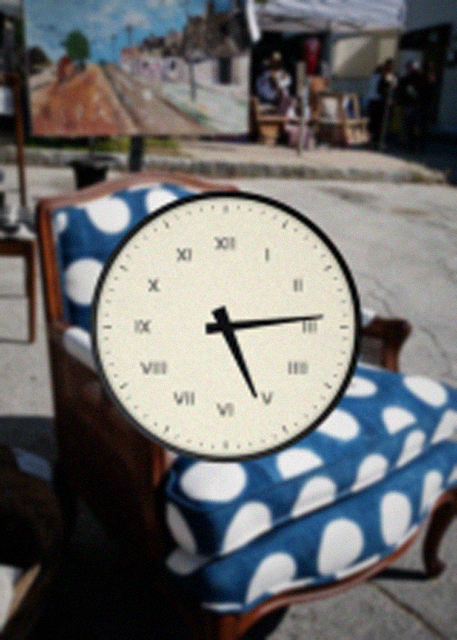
5:14
